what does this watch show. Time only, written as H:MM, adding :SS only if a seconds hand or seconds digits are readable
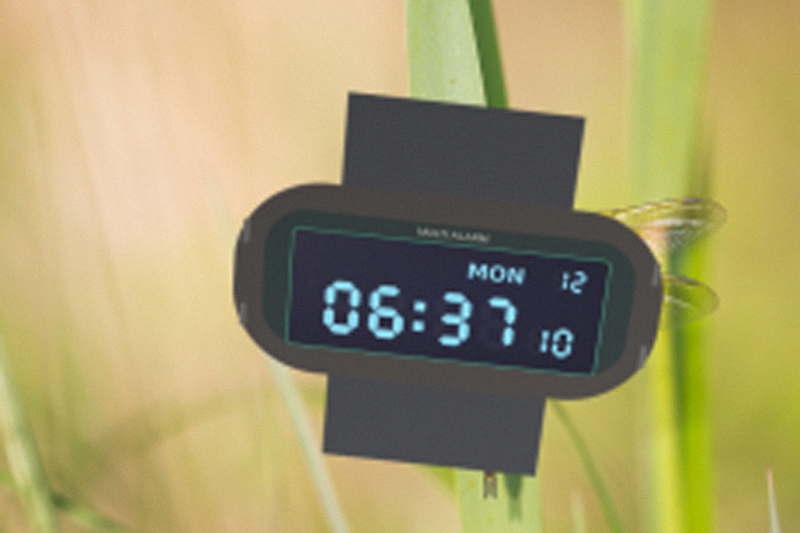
6:37:10
